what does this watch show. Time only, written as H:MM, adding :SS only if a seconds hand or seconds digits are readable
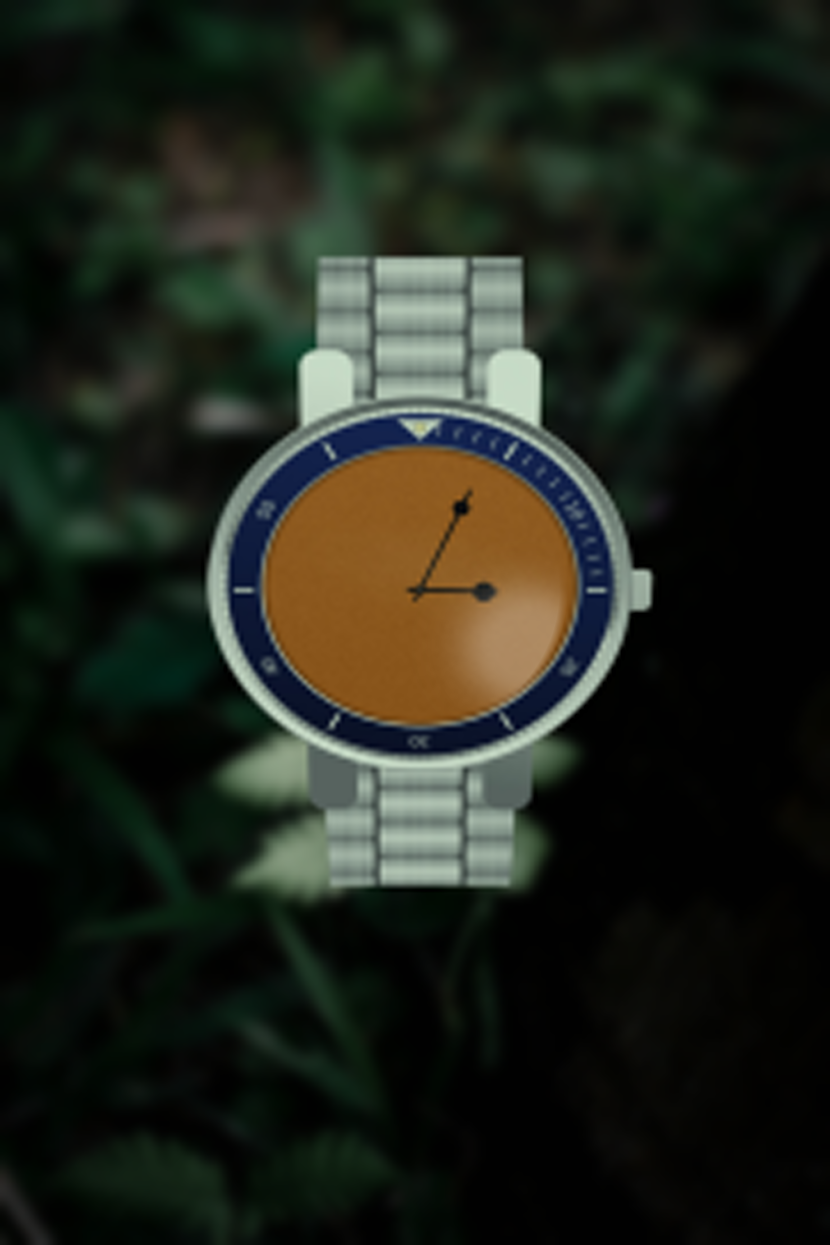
3:04
